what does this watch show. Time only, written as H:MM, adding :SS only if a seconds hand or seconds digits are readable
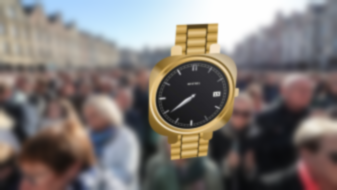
7:39
